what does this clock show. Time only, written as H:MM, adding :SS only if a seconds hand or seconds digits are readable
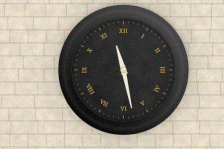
11:28
